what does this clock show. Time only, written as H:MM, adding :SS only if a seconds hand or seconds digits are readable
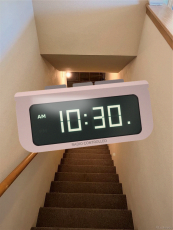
10:30
